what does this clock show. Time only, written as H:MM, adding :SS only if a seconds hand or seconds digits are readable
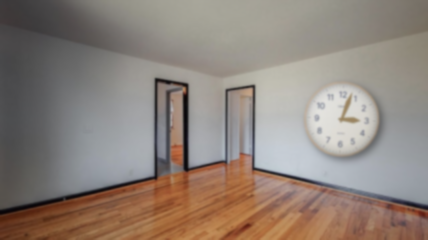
3:03
